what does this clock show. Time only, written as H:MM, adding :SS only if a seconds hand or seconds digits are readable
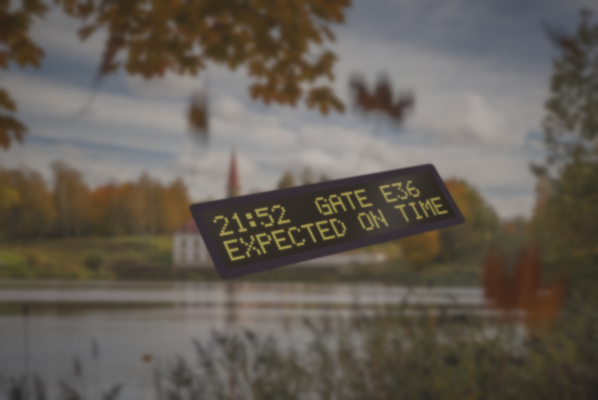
21:52
